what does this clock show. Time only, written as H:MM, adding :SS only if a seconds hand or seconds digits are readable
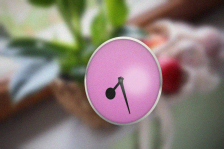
7:27
